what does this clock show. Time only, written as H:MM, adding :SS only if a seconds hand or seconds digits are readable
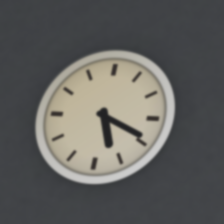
5:19
